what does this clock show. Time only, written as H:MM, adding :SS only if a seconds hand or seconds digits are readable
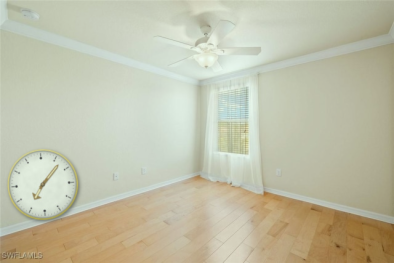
7:07
